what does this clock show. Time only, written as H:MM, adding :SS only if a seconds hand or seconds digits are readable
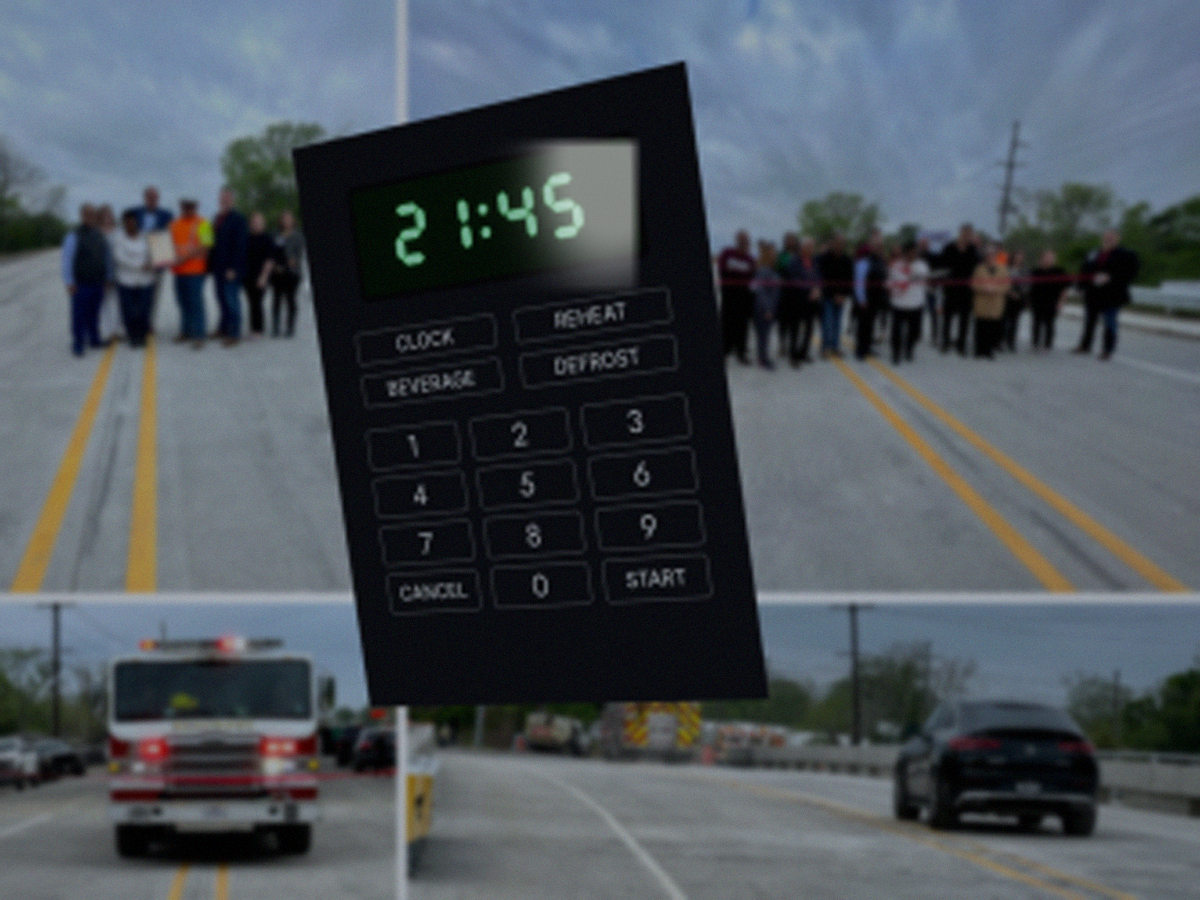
21:45
